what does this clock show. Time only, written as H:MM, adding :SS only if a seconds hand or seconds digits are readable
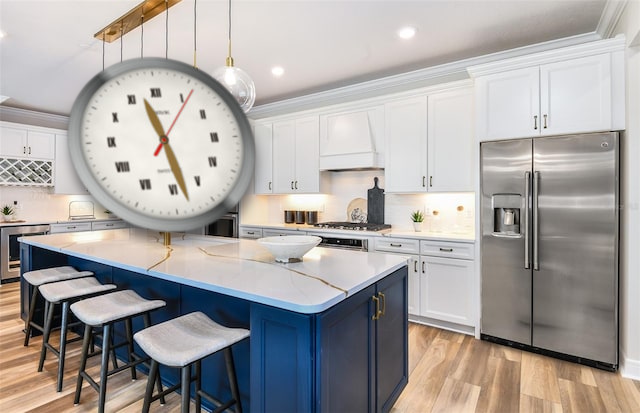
11:28:06
